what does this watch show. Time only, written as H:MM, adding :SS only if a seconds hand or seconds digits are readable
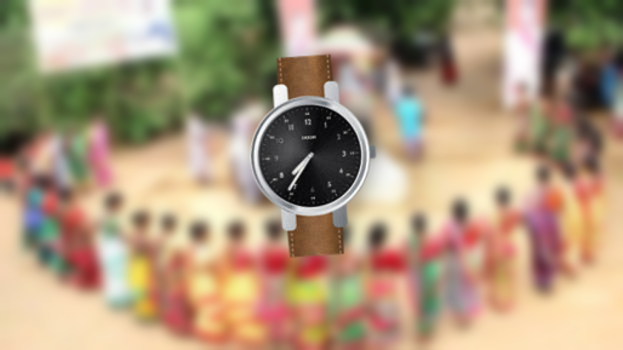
7:36
